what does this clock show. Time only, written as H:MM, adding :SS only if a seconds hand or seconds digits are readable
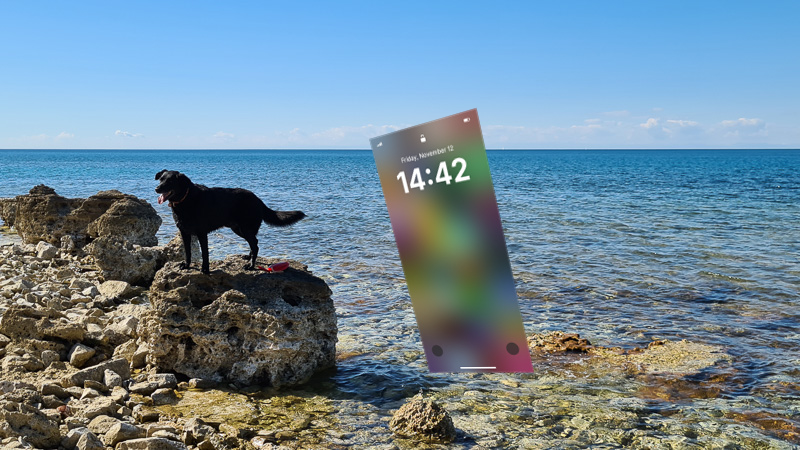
14:42
